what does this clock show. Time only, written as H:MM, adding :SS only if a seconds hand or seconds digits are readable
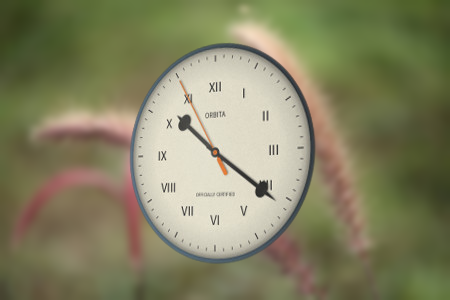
10:20:55
